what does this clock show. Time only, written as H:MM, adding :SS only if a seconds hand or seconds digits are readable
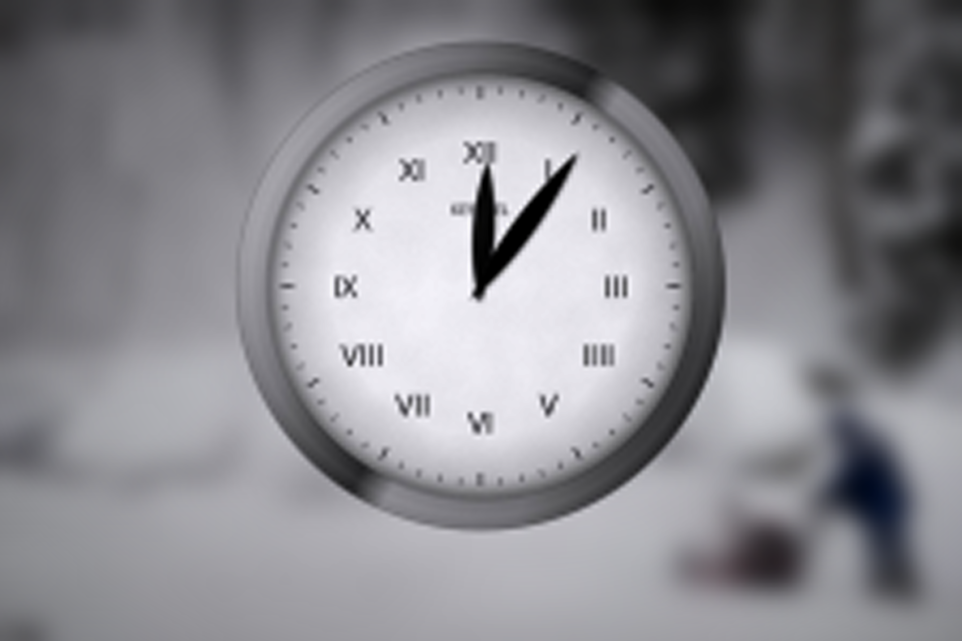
12:06
